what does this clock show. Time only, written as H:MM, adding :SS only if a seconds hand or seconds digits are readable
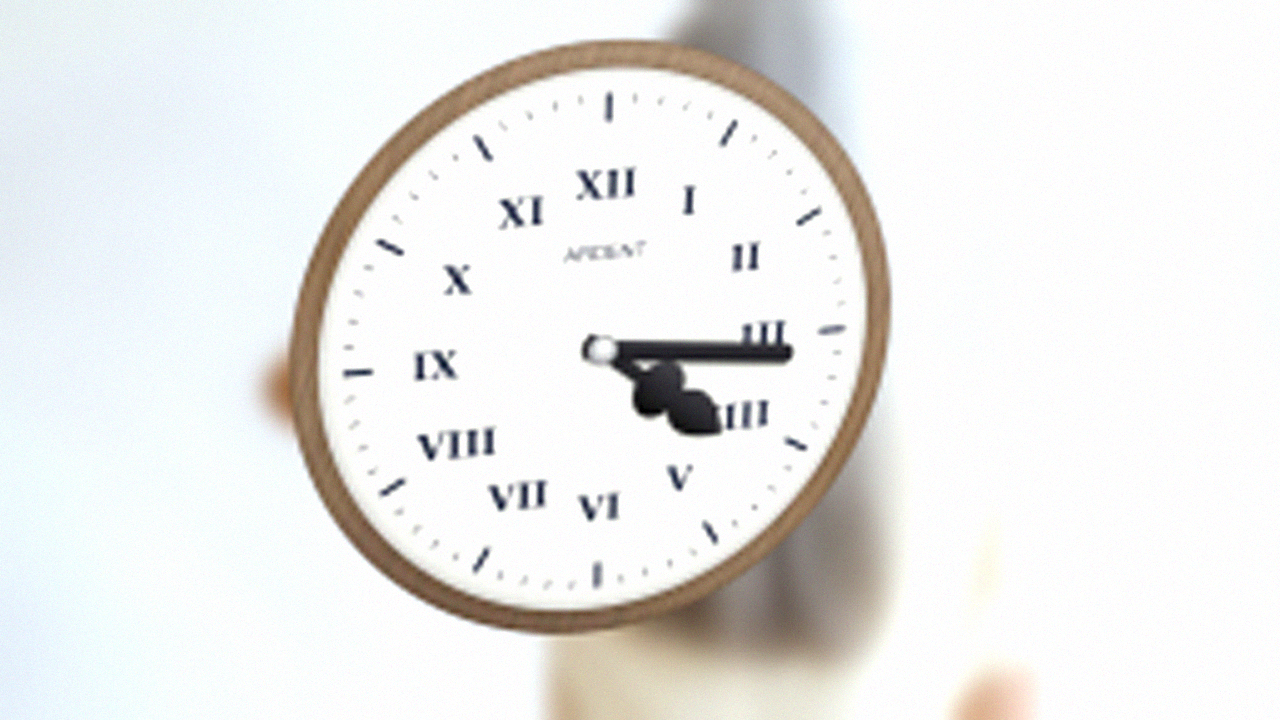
4:16
